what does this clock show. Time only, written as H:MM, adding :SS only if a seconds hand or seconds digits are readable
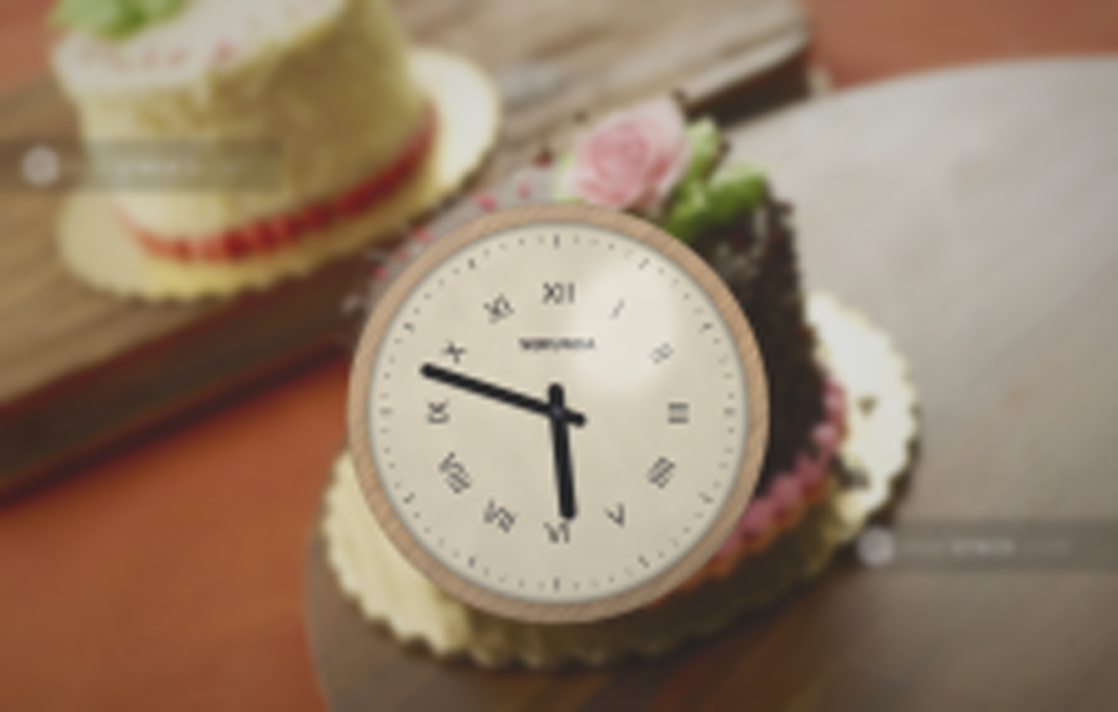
5:48
